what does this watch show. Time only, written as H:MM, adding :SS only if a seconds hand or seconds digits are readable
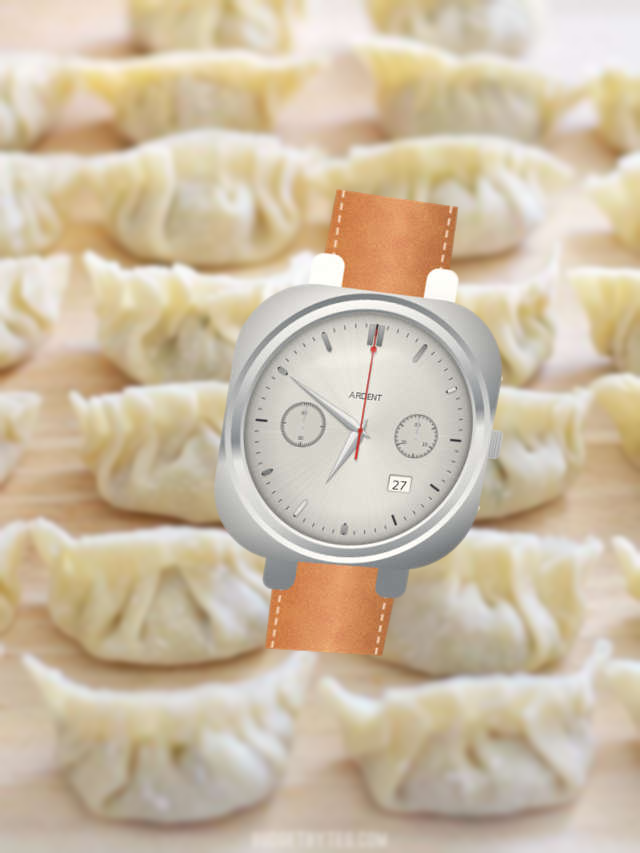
6:50
